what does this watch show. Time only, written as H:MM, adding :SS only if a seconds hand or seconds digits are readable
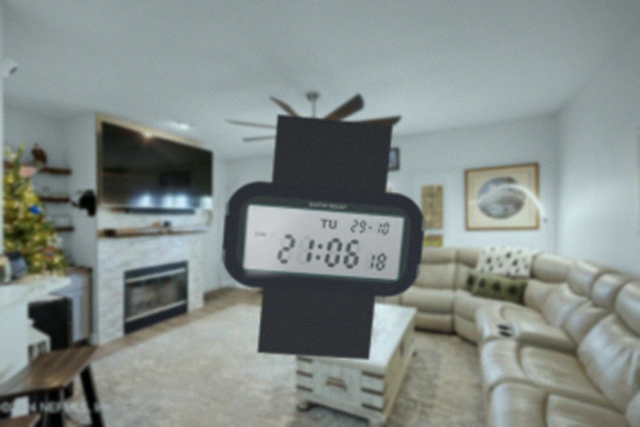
21:06:18
